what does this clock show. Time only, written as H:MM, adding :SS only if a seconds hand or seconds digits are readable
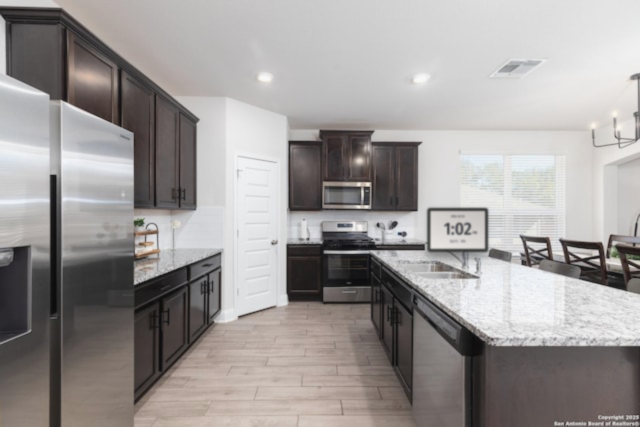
1:02
